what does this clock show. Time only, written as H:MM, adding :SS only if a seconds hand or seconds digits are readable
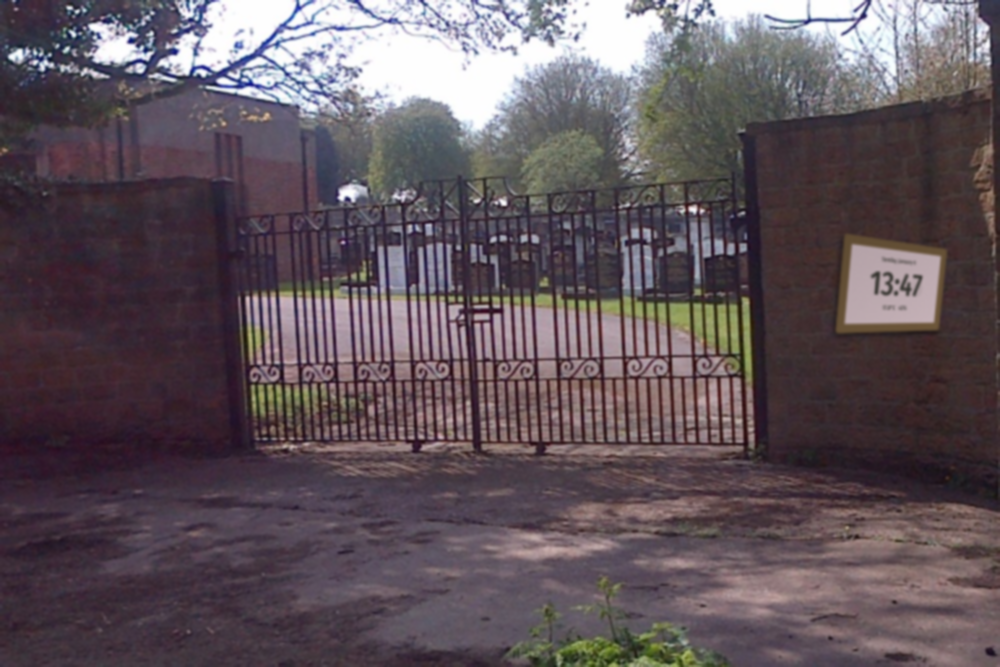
13:47
